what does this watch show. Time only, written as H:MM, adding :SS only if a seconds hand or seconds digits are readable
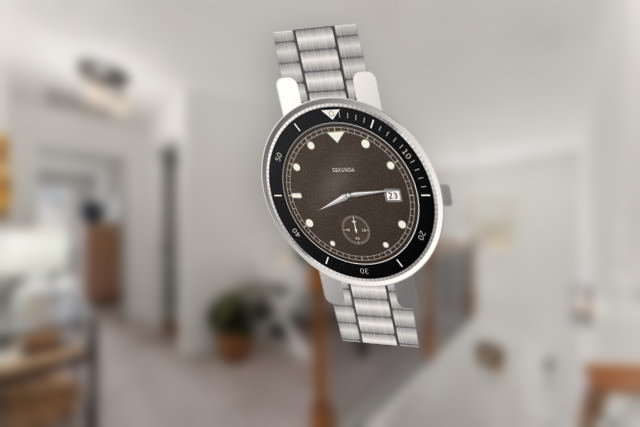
8:14
